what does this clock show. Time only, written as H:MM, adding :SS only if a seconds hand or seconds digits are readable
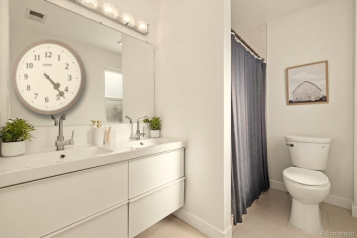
4:23
